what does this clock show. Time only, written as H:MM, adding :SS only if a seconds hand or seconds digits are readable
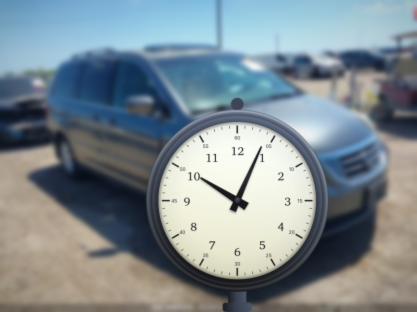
10:04
